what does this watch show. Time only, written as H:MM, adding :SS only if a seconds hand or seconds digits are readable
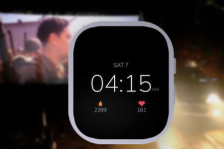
4:15
